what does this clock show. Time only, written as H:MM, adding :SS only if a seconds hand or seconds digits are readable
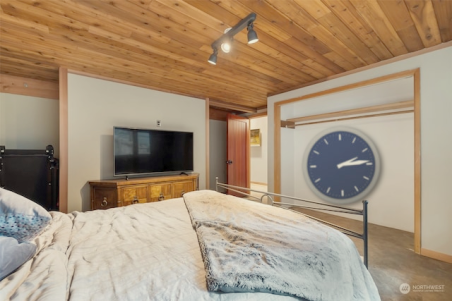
2:14
